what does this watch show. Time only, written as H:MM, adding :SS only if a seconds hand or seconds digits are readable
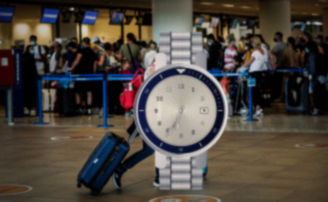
6:35
